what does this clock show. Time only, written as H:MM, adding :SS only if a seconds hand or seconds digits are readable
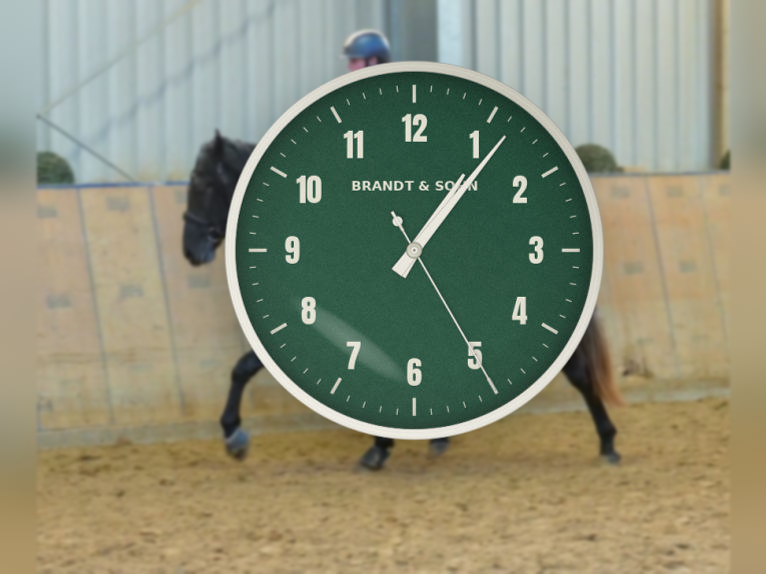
1:06:25
